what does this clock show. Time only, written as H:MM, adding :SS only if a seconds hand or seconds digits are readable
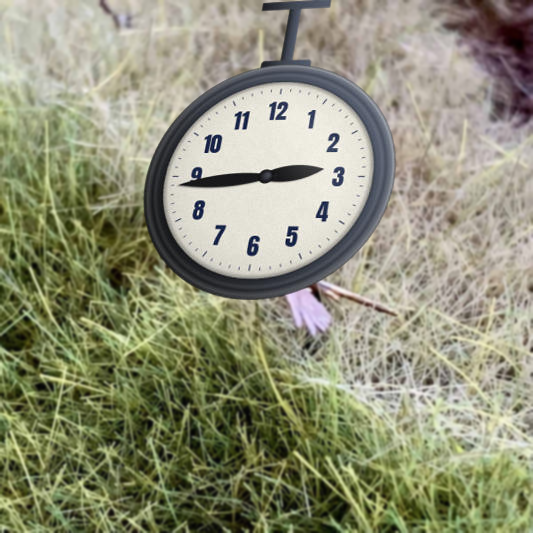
2:44
